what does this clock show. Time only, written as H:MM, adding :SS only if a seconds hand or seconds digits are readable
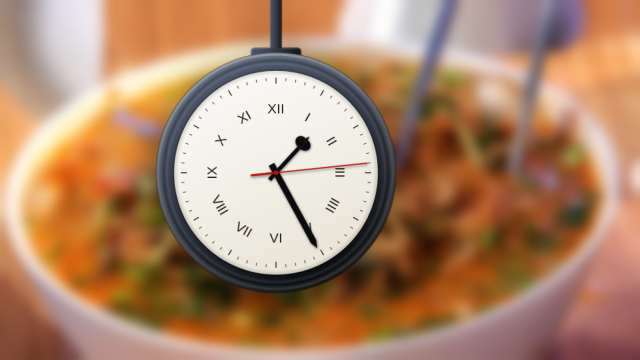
1:25:14
